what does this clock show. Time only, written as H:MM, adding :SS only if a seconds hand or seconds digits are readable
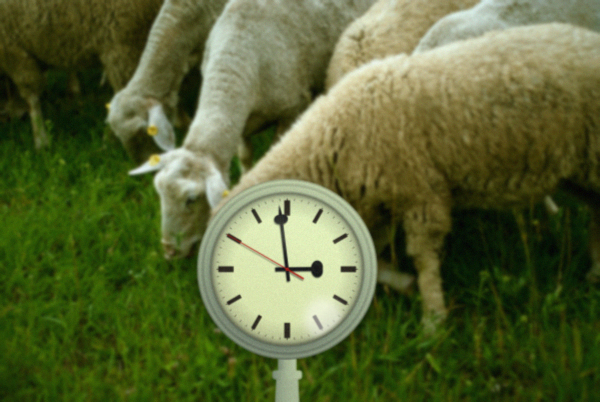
2:58:50
